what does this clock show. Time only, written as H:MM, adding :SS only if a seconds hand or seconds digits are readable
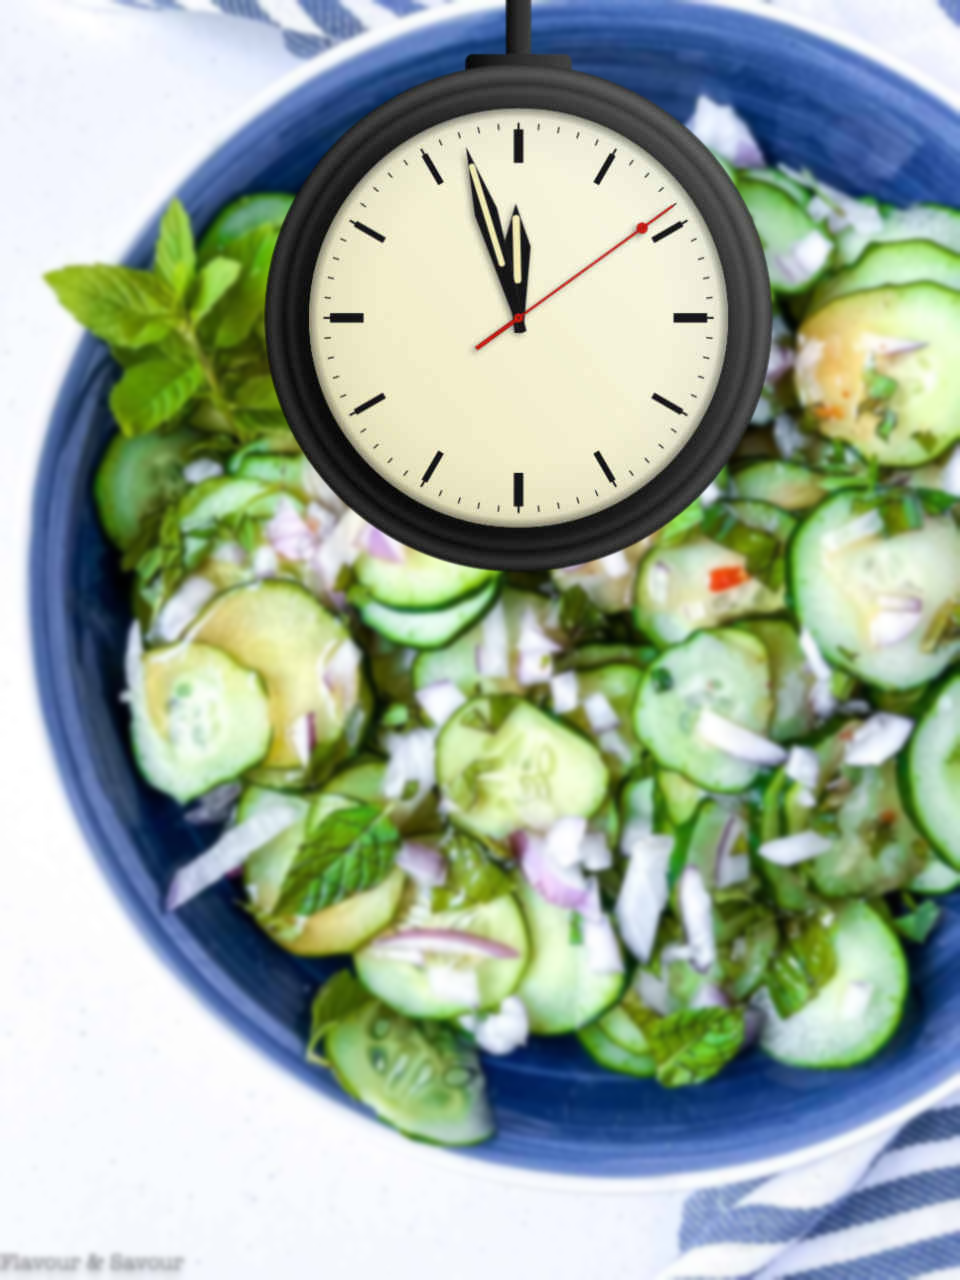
11:57:09
